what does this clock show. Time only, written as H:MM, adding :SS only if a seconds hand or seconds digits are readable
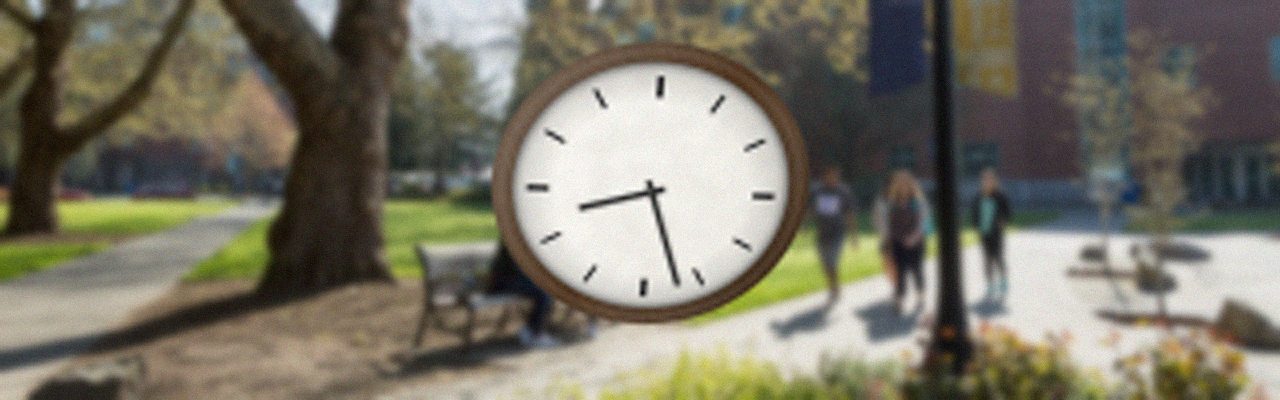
8:27
